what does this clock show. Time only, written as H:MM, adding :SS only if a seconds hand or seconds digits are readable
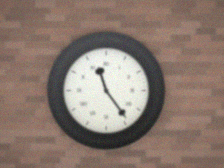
11:24
